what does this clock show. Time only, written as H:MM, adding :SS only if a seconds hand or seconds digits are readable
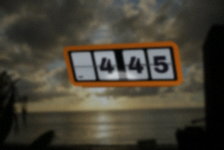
4:45
